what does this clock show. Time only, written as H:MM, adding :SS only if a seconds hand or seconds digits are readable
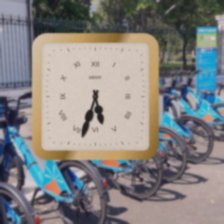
5:33
